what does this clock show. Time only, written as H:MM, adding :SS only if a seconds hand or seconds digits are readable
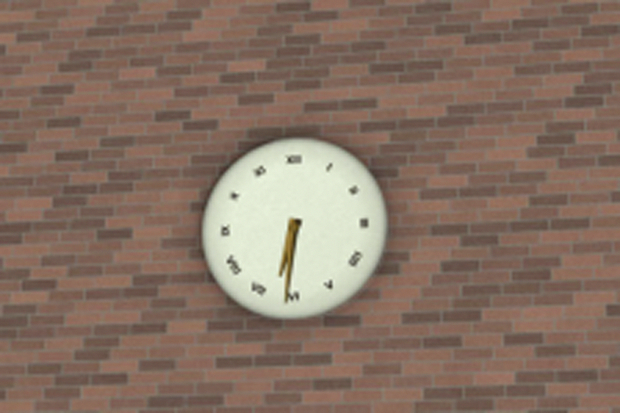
6:31
